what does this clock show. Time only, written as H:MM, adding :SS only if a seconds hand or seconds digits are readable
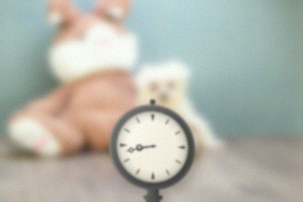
8:43
